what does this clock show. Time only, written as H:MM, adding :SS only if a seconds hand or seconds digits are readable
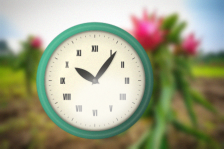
10:06
